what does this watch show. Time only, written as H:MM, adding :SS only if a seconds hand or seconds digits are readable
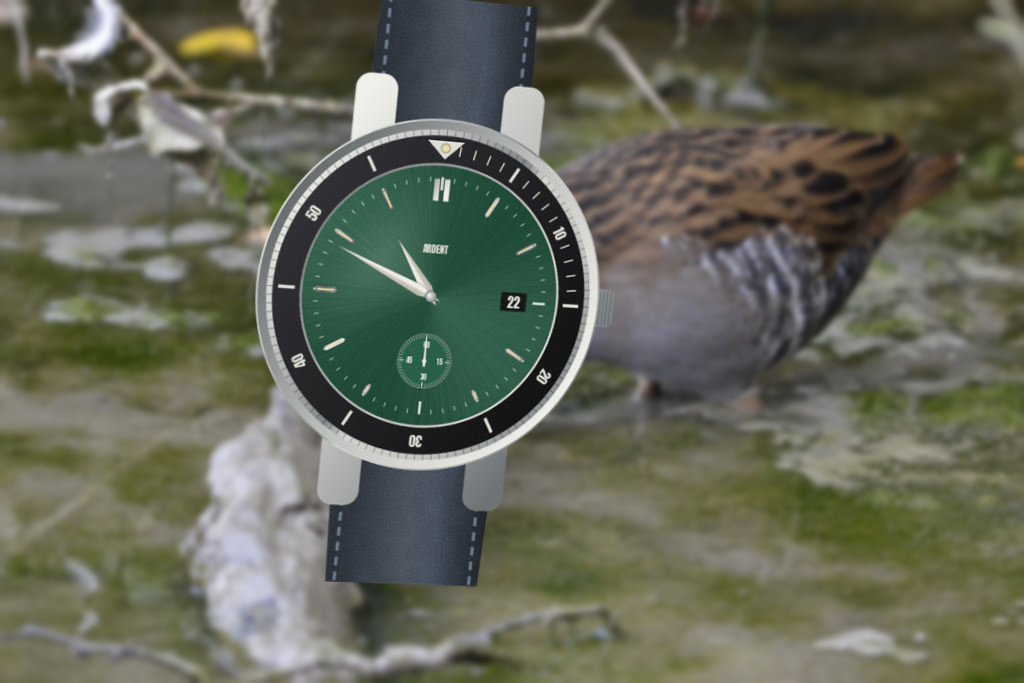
10:49
